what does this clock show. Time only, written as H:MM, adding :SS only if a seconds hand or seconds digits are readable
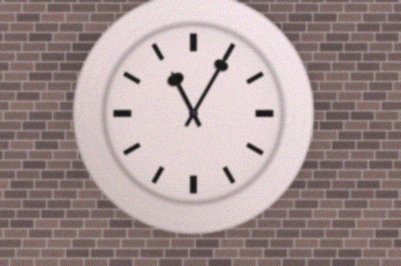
11:05
